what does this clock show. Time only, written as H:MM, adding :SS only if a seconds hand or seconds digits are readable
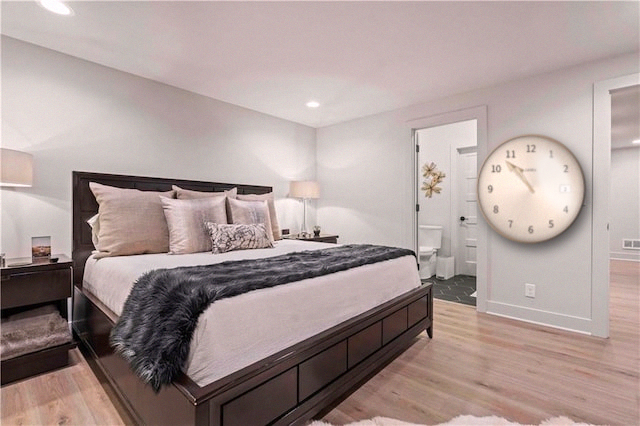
10:53
